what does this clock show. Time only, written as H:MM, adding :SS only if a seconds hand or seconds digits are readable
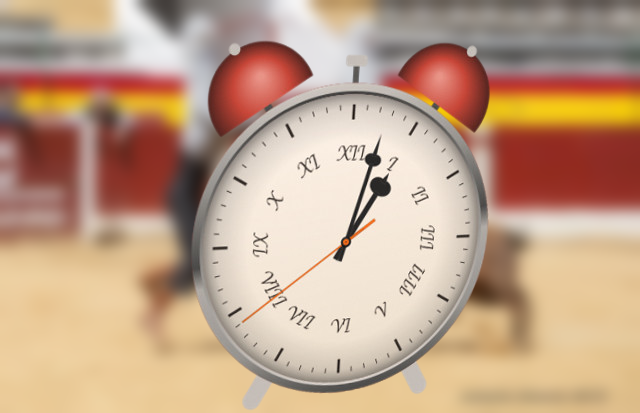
1:02:39
